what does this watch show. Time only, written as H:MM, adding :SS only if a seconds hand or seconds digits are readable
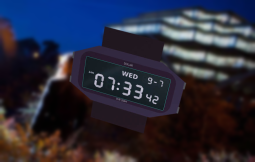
7:33:42
